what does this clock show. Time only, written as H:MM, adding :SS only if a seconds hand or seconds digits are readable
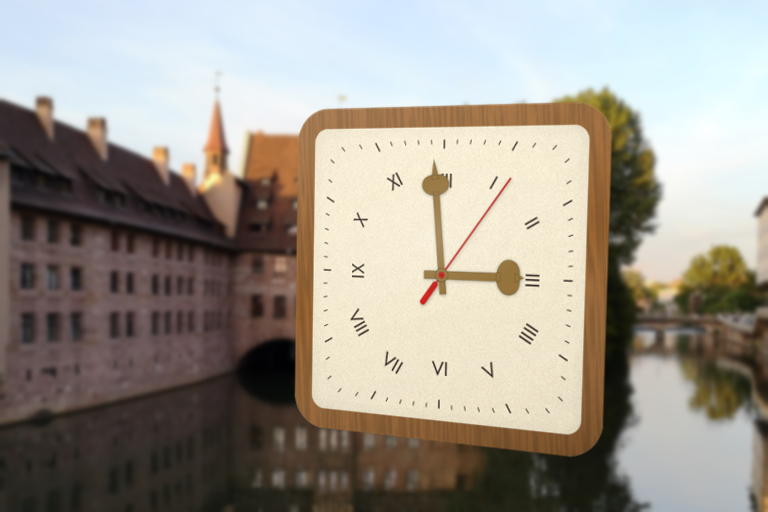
2:59:06
